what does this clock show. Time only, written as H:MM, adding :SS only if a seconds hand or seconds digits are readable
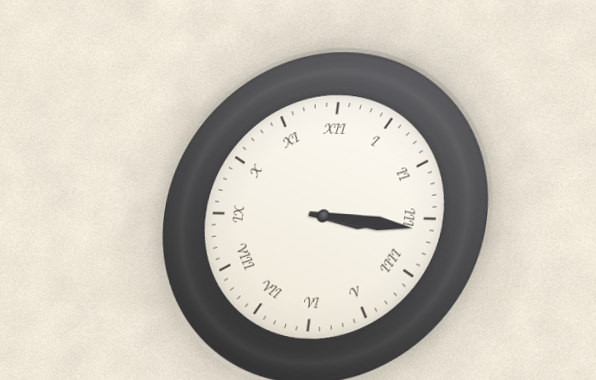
3:16
